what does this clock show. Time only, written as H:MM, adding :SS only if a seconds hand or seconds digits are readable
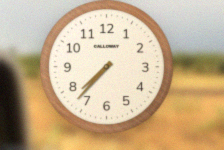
7:37
